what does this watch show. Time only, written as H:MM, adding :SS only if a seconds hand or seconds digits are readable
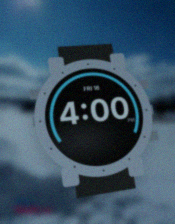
4:00
